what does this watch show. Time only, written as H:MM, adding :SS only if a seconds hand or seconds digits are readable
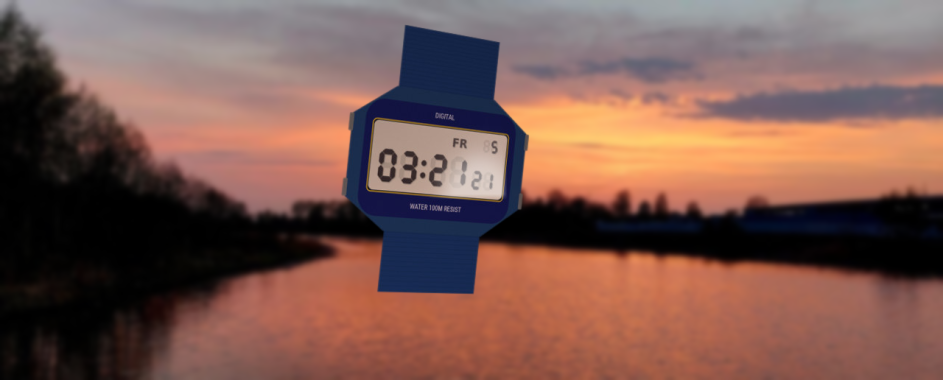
3:21:21
